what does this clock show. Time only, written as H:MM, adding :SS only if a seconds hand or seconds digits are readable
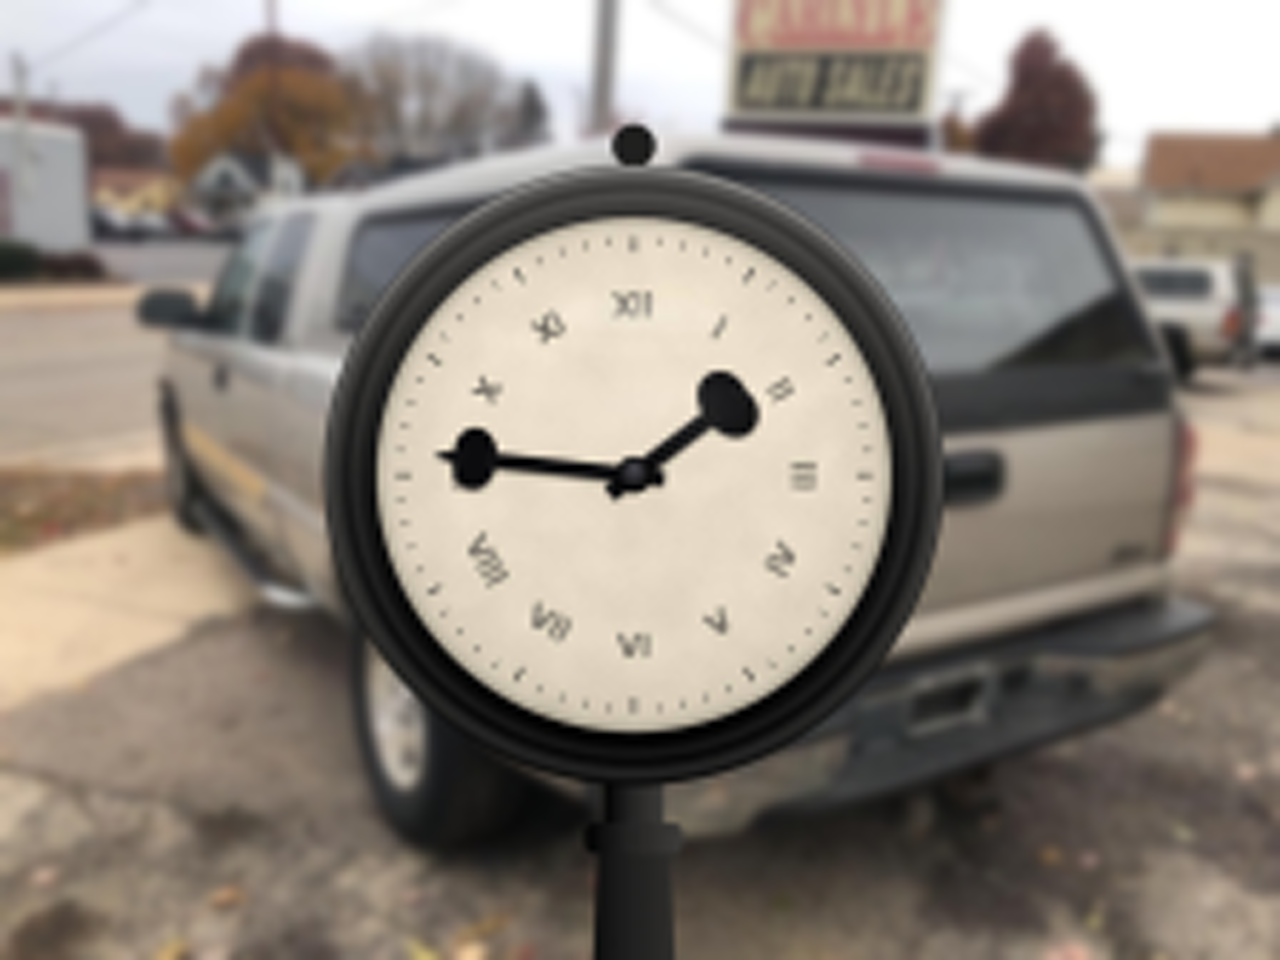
1:46
